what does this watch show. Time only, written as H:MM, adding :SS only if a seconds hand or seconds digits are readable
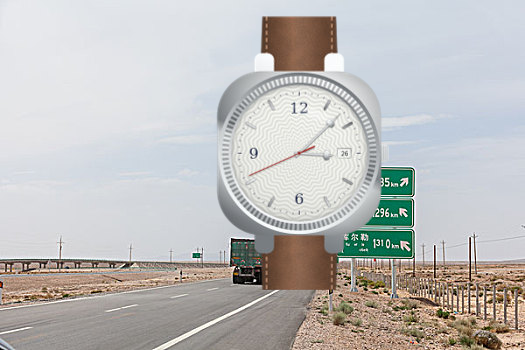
3:07:41
